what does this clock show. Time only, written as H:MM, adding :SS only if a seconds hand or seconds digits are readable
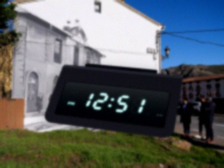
12:51
